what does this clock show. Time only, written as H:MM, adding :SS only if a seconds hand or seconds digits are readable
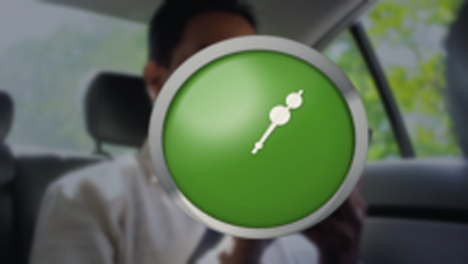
1:06
